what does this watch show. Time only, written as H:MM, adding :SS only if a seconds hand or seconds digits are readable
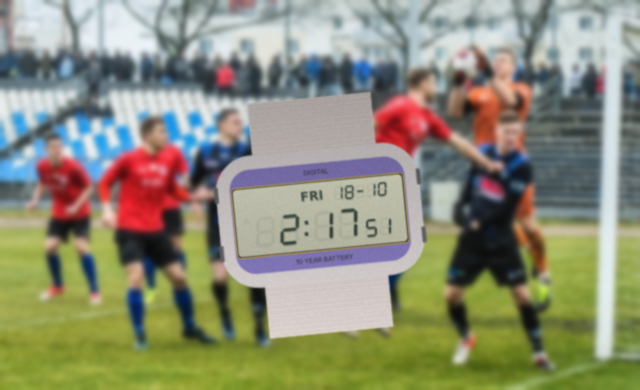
2:17:51
